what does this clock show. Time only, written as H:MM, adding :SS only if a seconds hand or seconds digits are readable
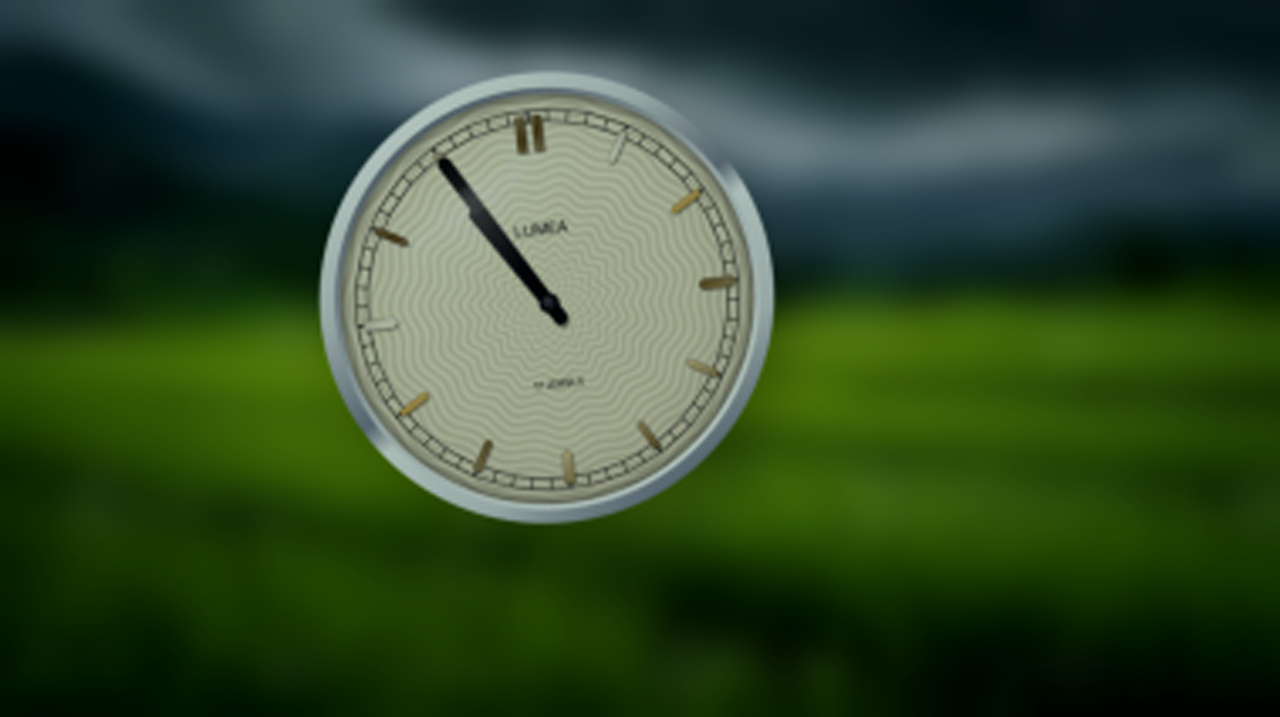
10:55
